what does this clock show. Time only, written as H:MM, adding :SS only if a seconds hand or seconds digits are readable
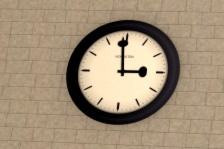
2:59
